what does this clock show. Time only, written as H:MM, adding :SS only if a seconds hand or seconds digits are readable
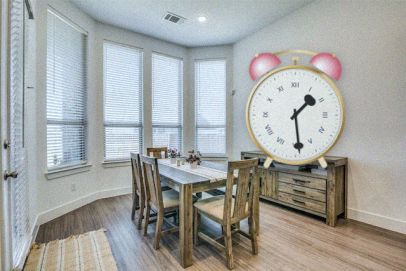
1:29
